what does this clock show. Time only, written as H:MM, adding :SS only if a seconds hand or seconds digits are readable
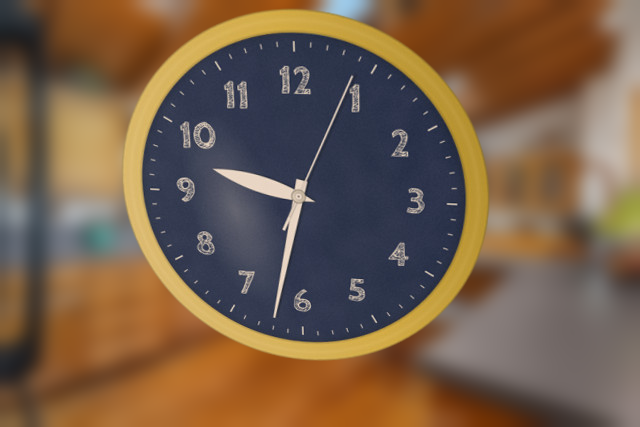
9:32:04
